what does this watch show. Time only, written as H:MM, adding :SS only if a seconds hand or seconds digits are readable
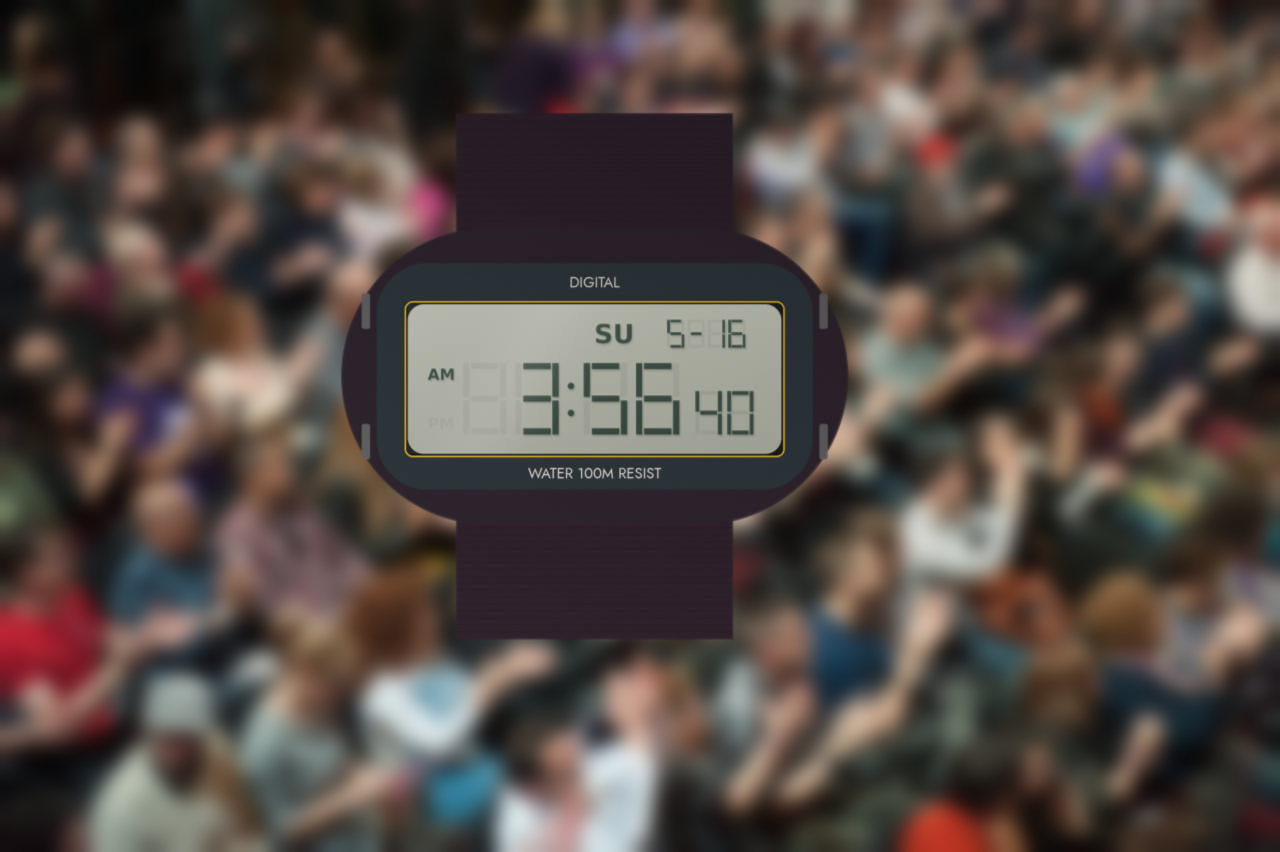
3:56:40
